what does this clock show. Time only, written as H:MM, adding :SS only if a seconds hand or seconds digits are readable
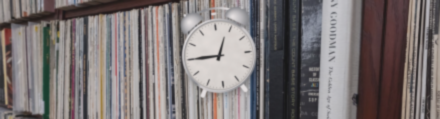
12:45
